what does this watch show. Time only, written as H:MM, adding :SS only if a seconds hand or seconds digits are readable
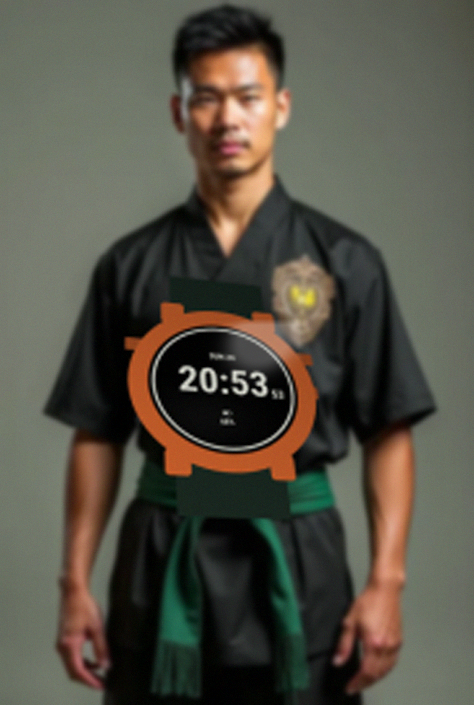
20:53
